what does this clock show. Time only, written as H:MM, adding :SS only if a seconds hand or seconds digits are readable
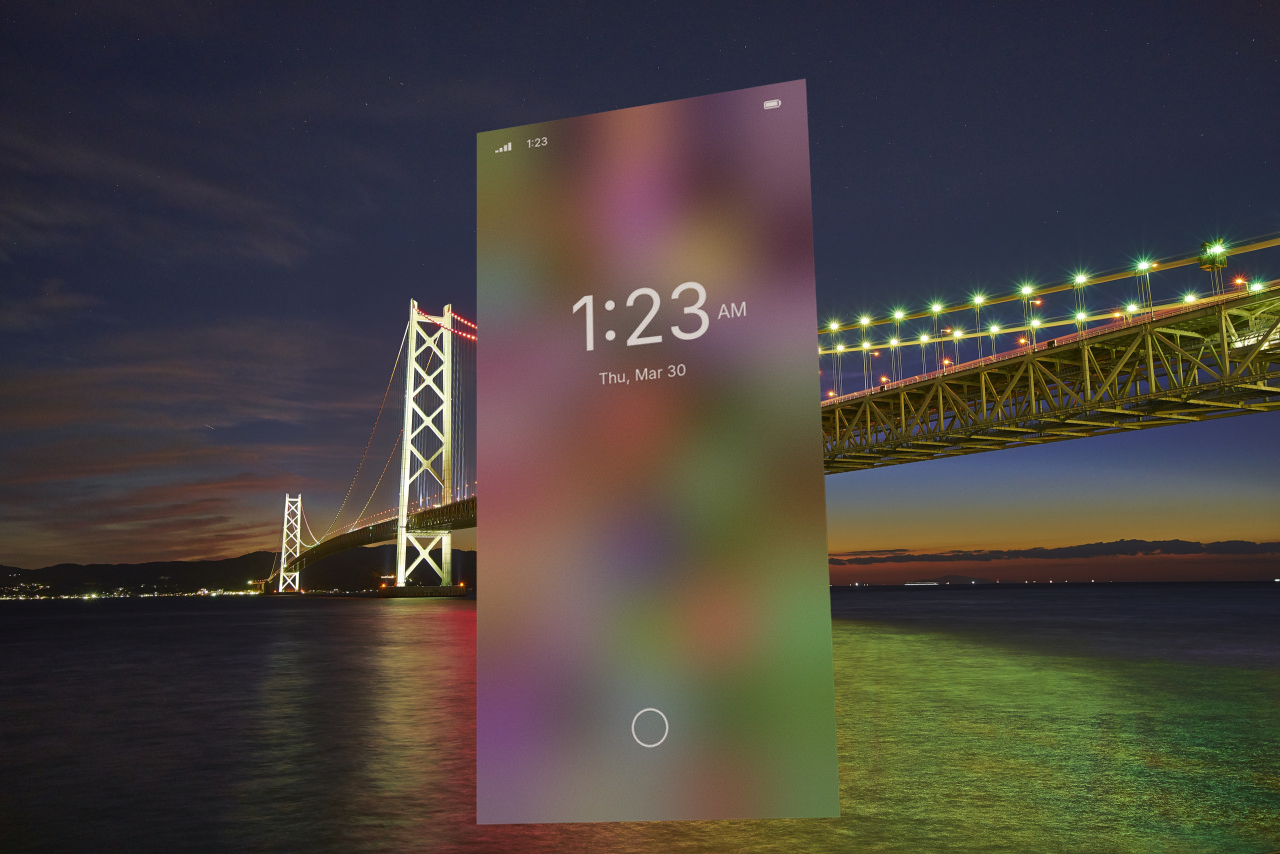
1:23
